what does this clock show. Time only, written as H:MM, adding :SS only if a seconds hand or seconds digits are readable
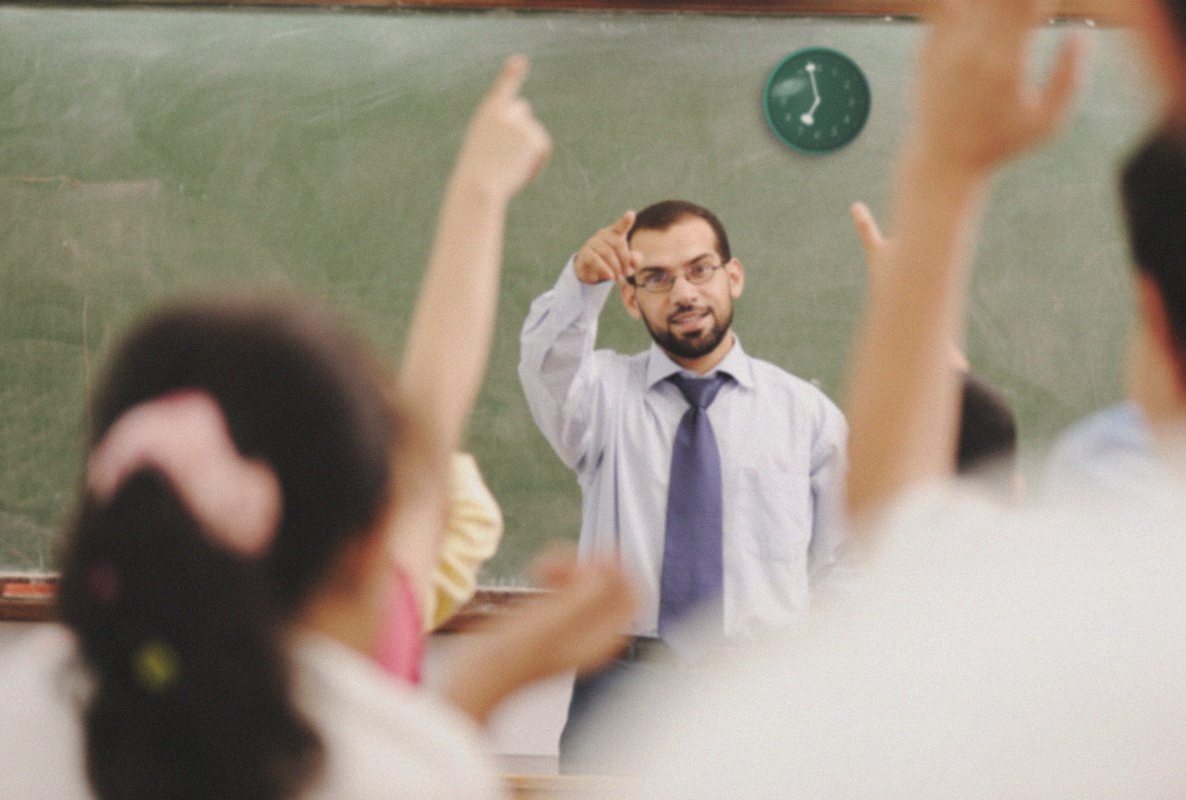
6:58
